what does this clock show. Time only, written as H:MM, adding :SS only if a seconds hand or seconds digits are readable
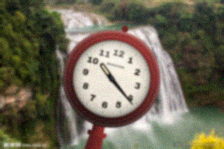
10:21
